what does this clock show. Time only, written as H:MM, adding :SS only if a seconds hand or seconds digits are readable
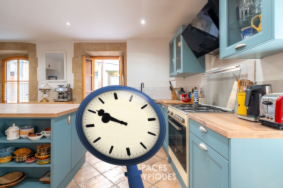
9:51
